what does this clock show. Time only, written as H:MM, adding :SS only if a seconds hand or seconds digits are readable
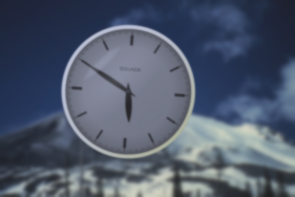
5:50
